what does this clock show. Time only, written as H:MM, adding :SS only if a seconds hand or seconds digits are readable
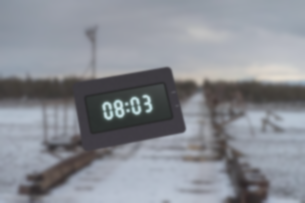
8:03
